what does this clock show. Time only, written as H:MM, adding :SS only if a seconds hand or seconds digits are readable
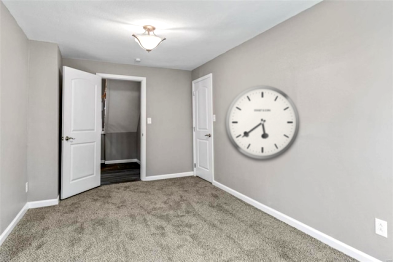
5:39
